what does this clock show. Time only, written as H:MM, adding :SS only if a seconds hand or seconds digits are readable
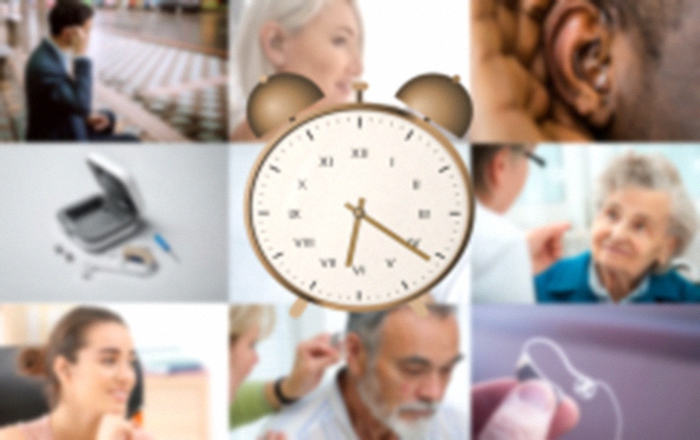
6:21
